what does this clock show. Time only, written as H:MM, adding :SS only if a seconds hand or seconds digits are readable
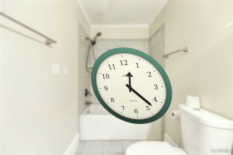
12:23
